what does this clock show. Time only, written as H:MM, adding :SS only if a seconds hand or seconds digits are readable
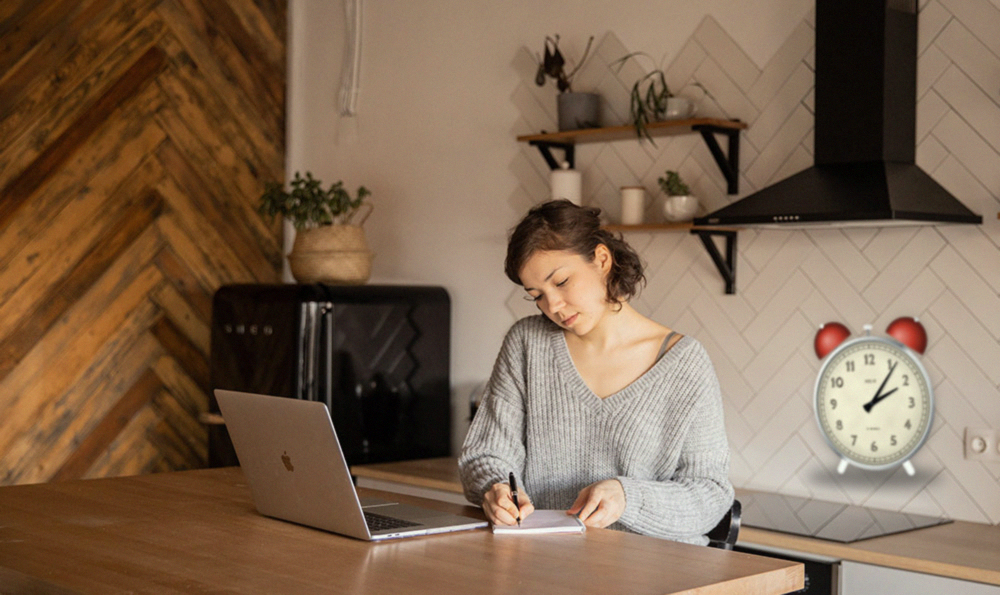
2:06
